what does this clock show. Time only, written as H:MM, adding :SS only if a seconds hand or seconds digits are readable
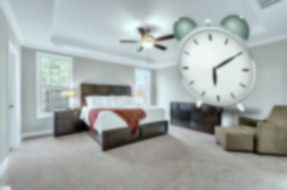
6:10
